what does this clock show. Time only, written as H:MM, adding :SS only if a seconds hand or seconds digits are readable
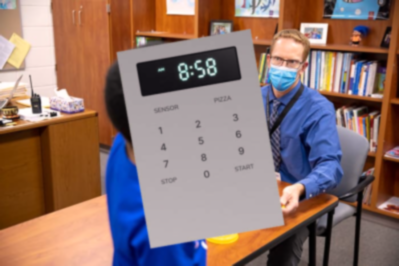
8:58
